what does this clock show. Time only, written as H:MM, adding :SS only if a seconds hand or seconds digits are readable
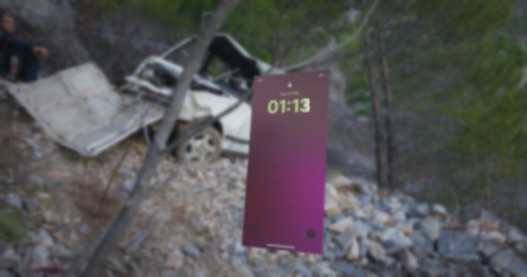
1:13
